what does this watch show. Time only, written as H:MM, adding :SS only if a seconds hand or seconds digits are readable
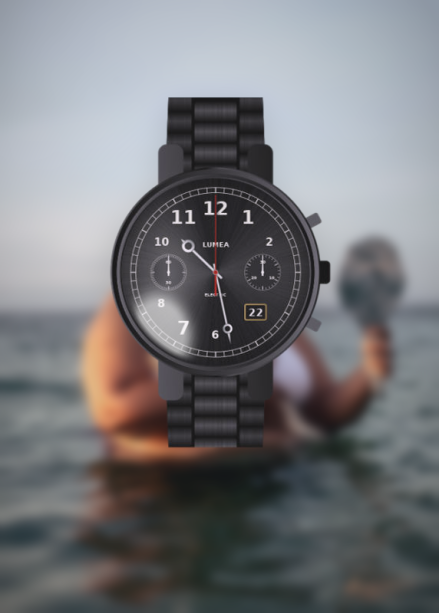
10:28
